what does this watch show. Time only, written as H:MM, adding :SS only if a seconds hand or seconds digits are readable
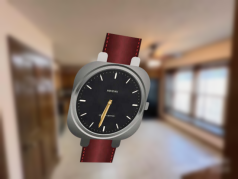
6:32
